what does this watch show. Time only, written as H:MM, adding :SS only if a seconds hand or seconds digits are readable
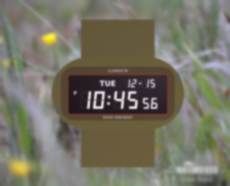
10:45:56
